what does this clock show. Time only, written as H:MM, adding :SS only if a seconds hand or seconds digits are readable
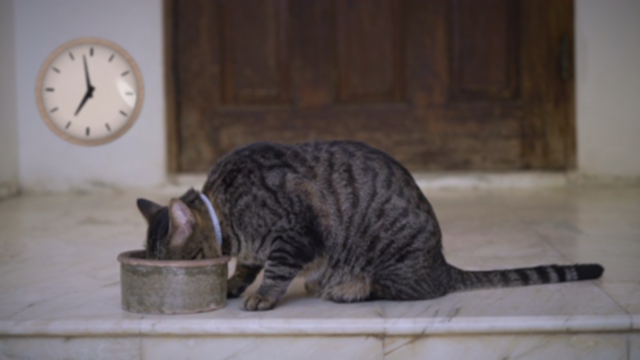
6:58
